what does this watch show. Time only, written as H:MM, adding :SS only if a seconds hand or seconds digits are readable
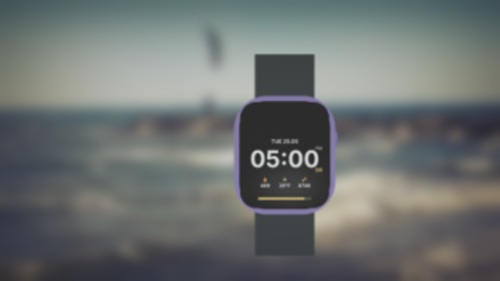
5:00
